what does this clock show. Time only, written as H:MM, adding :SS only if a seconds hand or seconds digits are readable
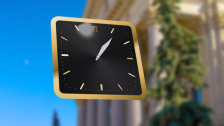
1:06
